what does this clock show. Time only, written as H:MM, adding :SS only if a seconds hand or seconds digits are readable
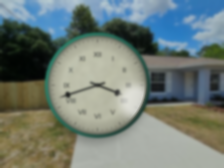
3:42
